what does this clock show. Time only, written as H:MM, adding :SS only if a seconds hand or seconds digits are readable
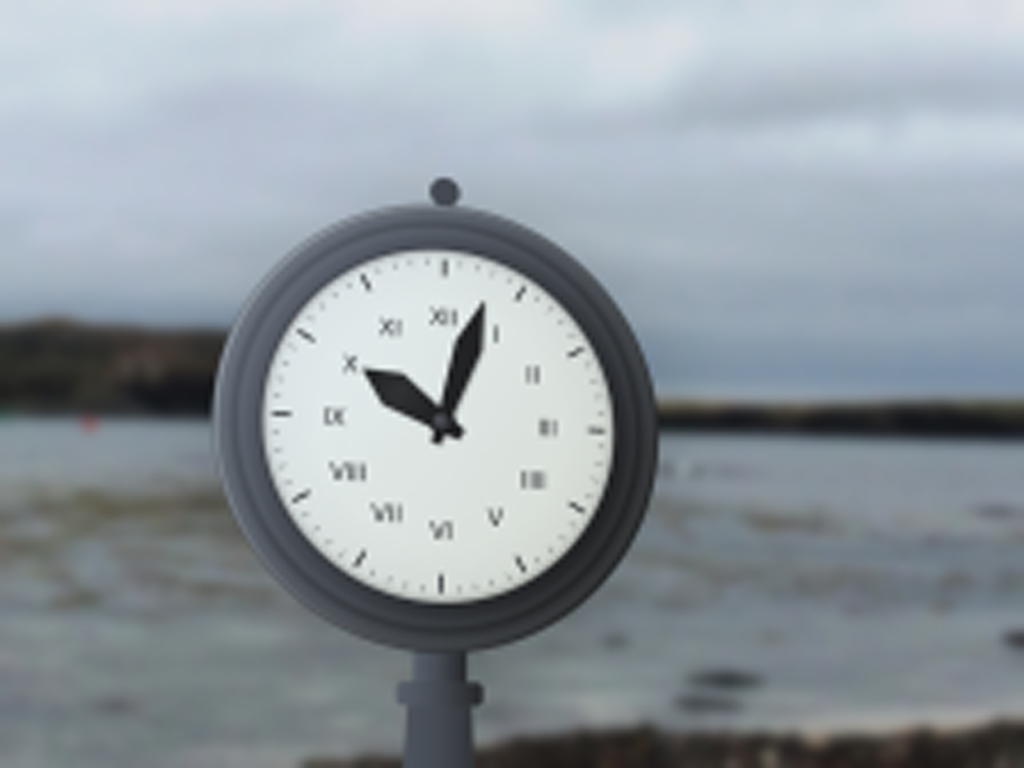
10:03
